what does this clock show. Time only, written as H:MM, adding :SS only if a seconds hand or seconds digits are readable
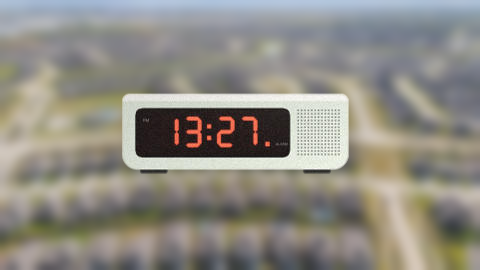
13:27
